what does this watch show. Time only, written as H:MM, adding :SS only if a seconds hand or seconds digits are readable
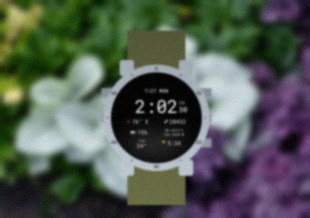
2:02
